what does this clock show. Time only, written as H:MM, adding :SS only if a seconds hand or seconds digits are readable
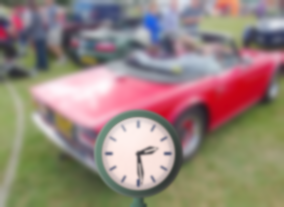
2:29
